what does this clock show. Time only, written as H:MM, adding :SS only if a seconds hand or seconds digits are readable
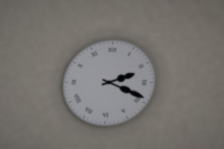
2:19
